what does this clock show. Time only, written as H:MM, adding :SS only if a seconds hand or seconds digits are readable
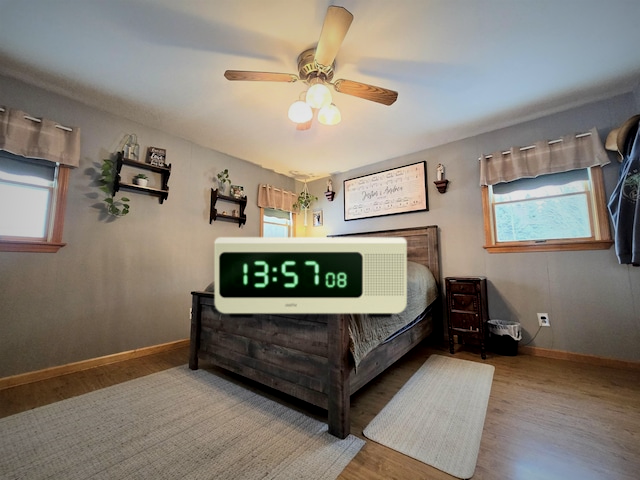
13:57:08
